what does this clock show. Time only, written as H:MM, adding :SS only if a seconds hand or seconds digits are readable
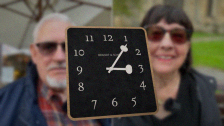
3:06
